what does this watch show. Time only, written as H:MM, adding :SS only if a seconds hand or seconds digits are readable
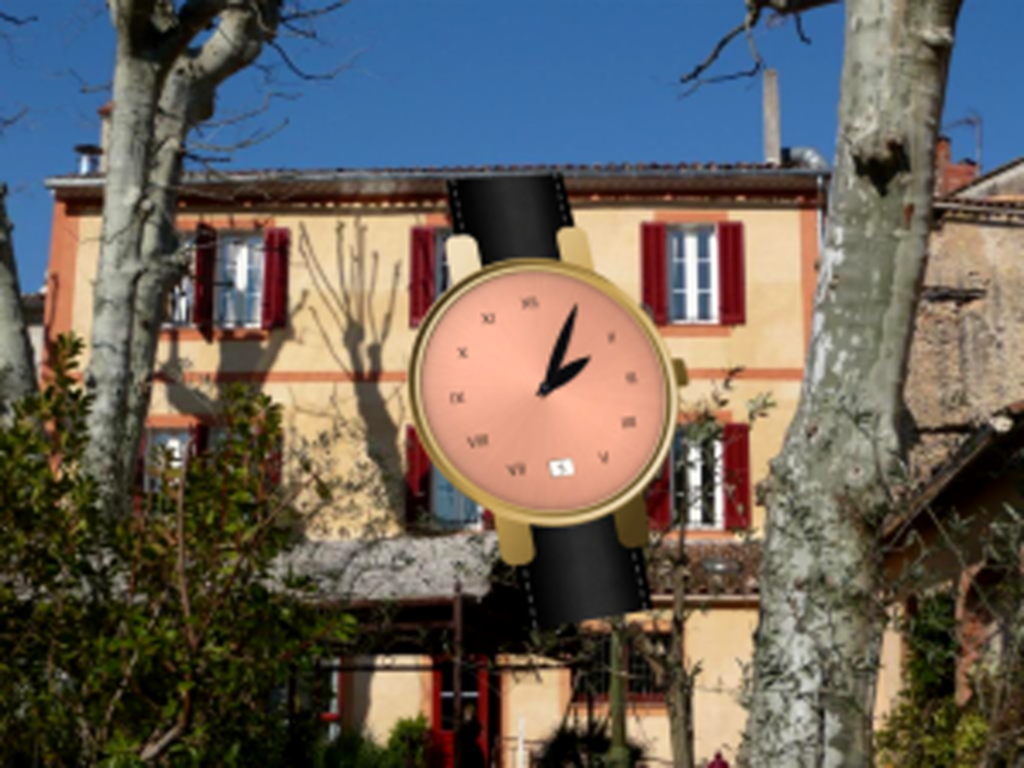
2:05
